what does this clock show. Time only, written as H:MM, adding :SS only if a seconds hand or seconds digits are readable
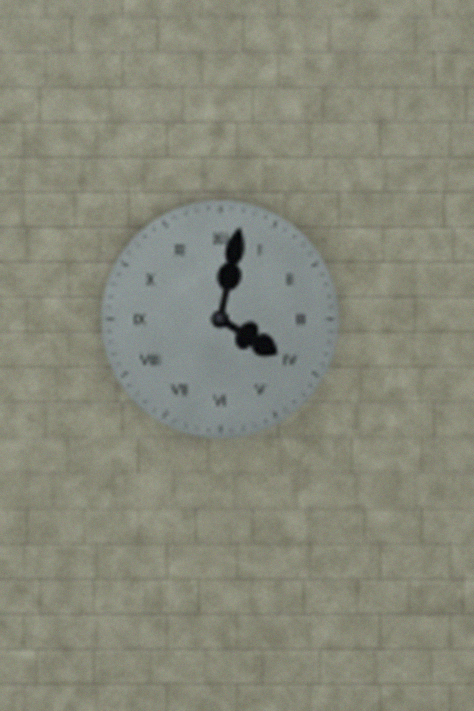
4:02
